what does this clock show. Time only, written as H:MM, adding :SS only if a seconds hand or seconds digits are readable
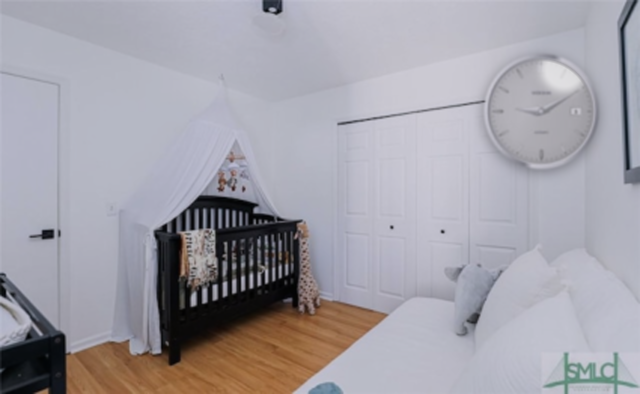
9:10
